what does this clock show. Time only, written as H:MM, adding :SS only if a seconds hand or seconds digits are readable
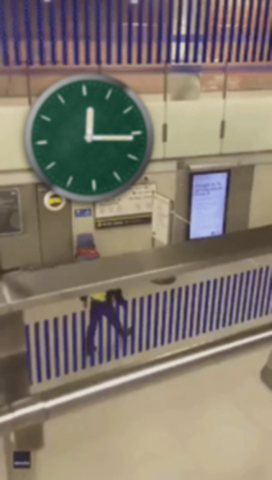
12:16
